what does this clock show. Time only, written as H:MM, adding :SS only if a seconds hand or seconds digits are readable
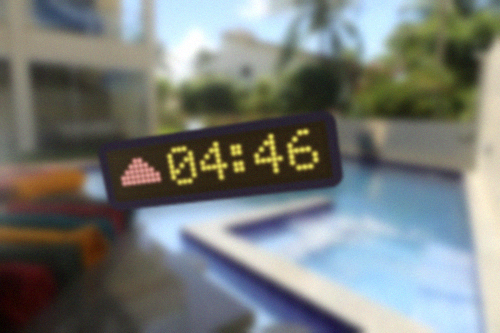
4:46
